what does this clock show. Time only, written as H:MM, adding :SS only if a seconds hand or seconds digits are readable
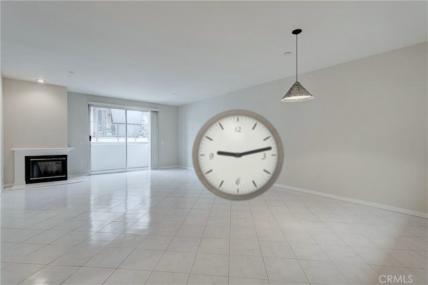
9:13
